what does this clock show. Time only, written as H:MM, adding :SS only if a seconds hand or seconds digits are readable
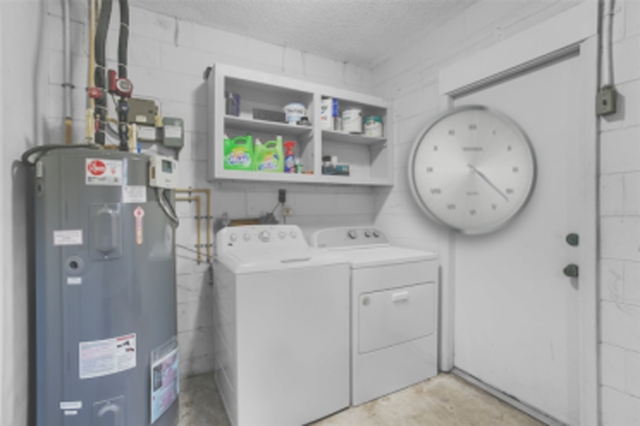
4:22
